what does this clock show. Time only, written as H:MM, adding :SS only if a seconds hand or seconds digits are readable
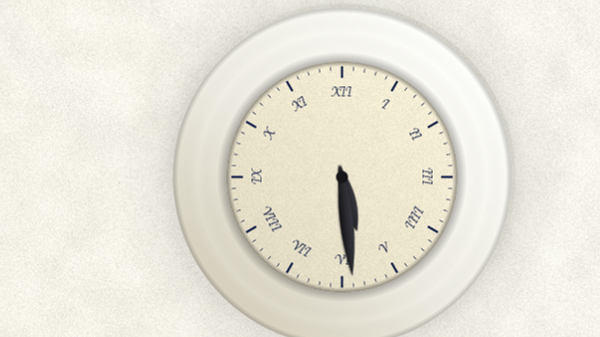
5:29
